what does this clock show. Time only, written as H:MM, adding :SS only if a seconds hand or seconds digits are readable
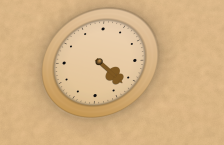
4:22
